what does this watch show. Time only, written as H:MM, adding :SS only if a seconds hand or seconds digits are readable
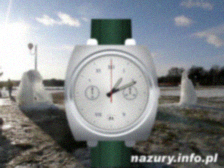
1:11
